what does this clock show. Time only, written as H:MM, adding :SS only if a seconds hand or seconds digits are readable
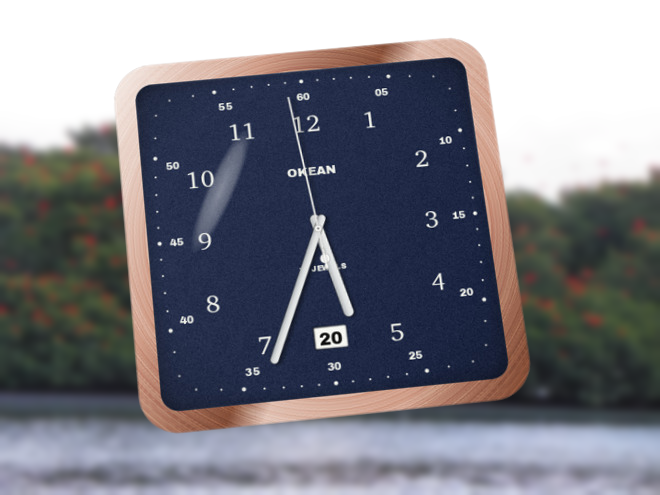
5:33:59
